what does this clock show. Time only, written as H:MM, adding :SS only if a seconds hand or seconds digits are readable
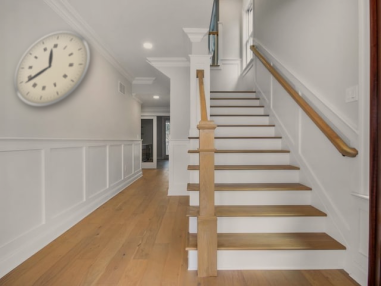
11:39
